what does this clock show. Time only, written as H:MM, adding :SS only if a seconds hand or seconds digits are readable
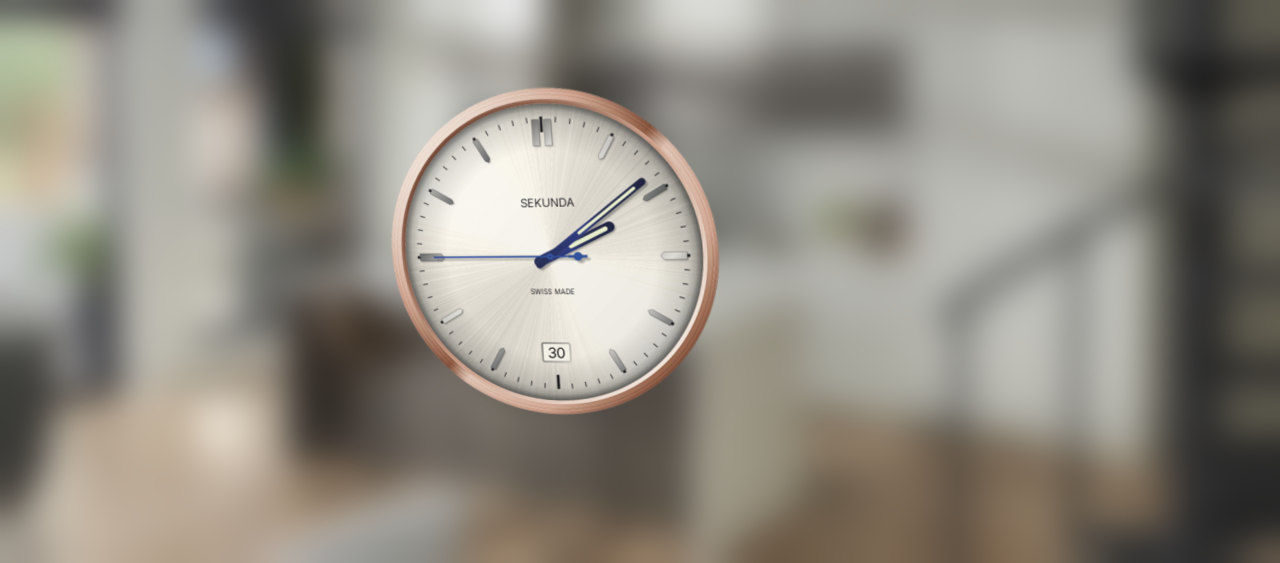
2:08:45
